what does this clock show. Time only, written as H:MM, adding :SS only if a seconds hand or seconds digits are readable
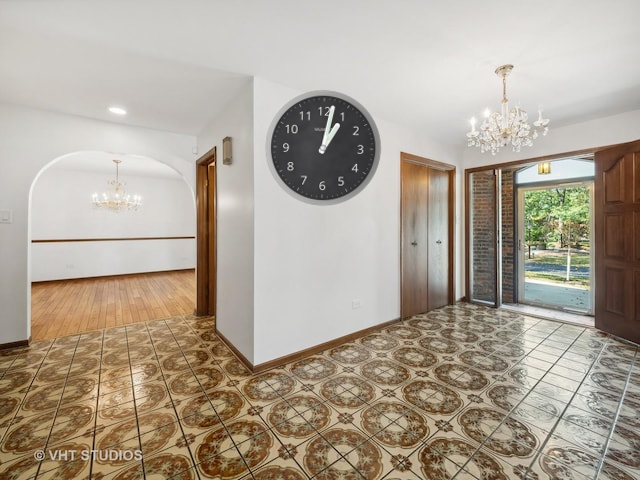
1:02
